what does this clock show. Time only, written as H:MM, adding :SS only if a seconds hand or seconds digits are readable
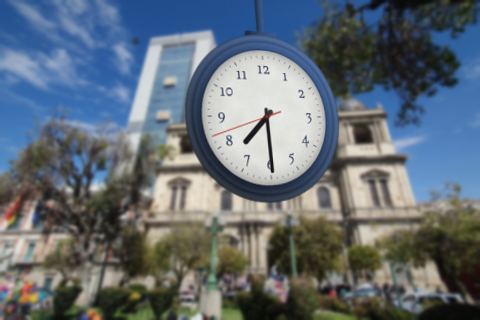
7:29:42
